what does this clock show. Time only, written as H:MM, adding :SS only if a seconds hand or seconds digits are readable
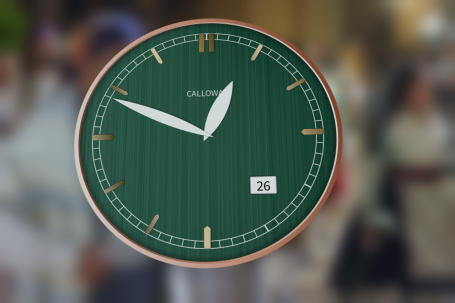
12:49
